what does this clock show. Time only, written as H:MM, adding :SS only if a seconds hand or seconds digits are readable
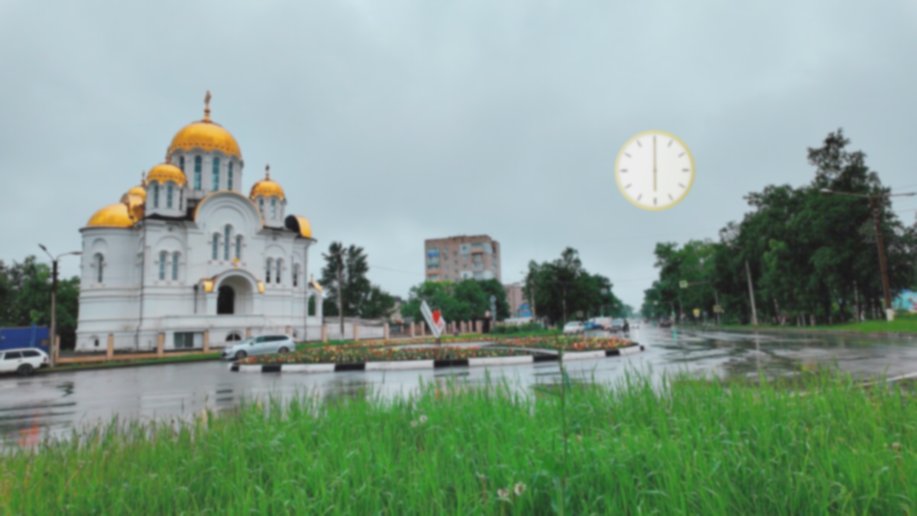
6:00
